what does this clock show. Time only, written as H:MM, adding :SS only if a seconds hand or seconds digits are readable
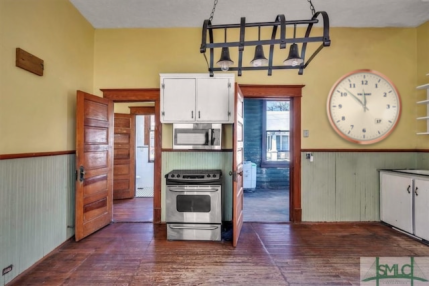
11:52
